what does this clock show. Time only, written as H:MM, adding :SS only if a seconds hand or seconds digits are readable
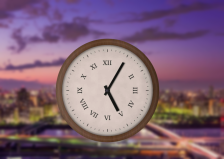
5:05
